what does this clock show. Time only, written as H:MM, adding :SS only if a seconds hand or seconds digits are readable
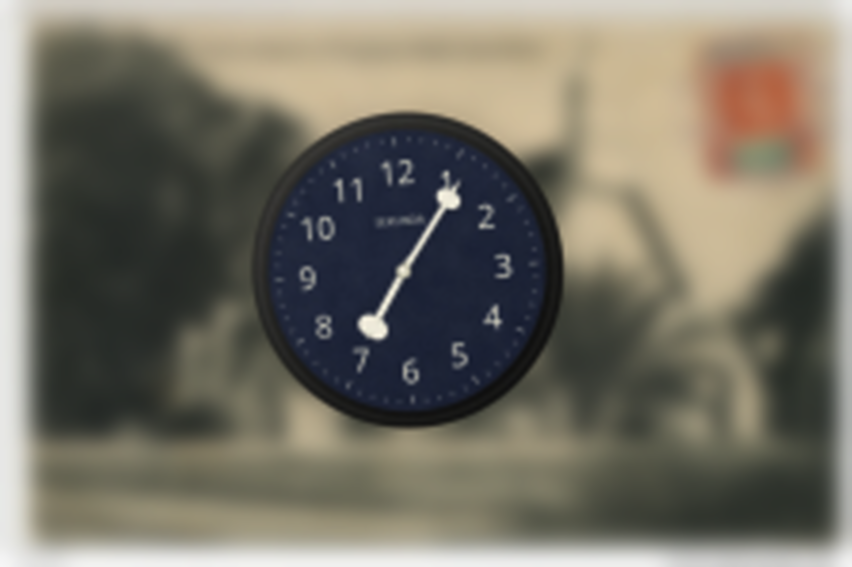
7:06
